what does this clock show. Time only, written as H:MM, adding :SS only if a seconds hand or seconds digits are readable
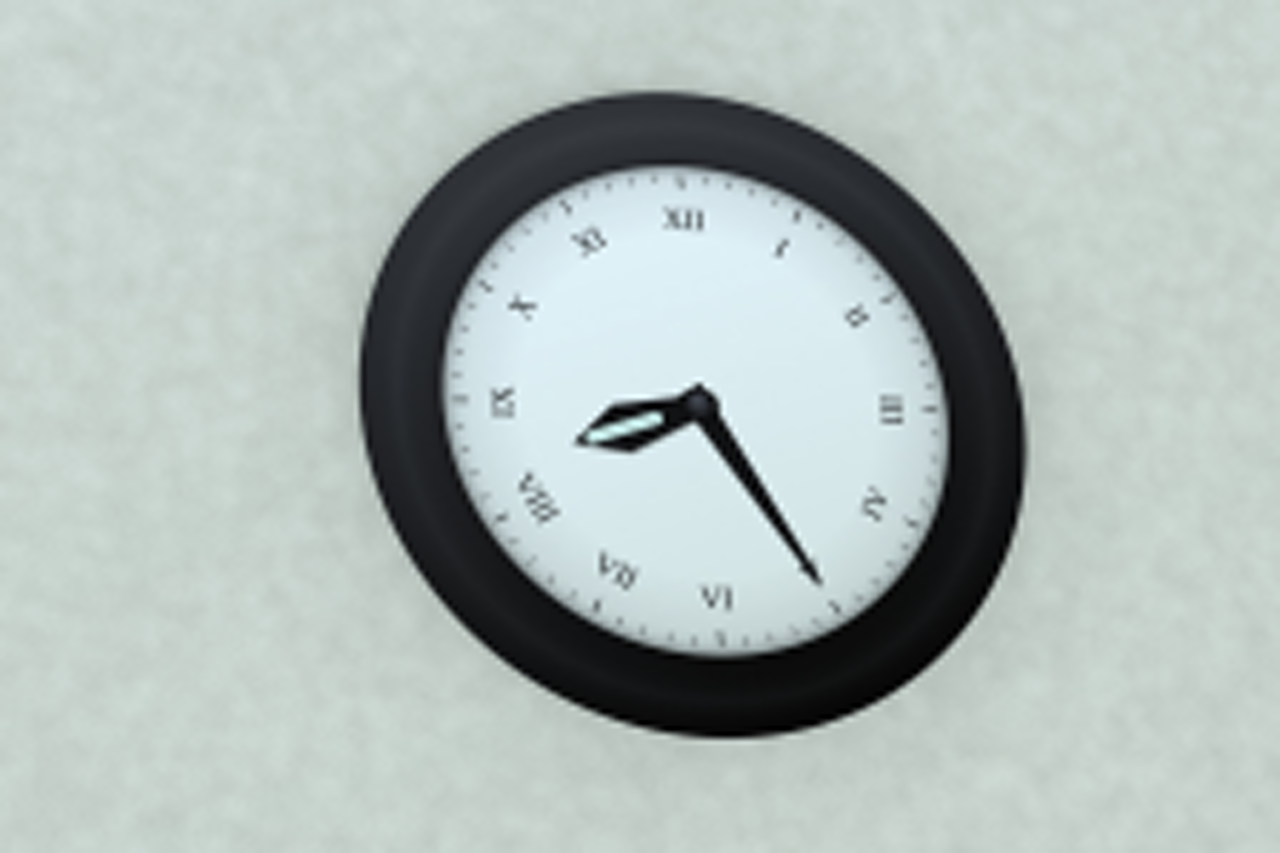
8:25
